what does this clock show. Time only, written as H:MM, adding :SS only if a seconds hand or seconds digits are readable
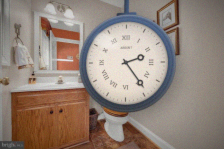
2:24
